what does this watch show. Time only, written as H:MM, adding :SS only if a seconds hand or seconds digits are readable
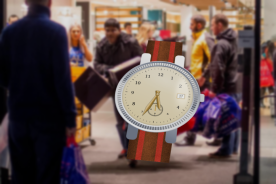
5:34
